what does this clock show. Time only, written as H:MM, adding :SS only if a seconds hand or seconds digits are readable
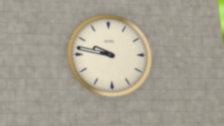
9:47
